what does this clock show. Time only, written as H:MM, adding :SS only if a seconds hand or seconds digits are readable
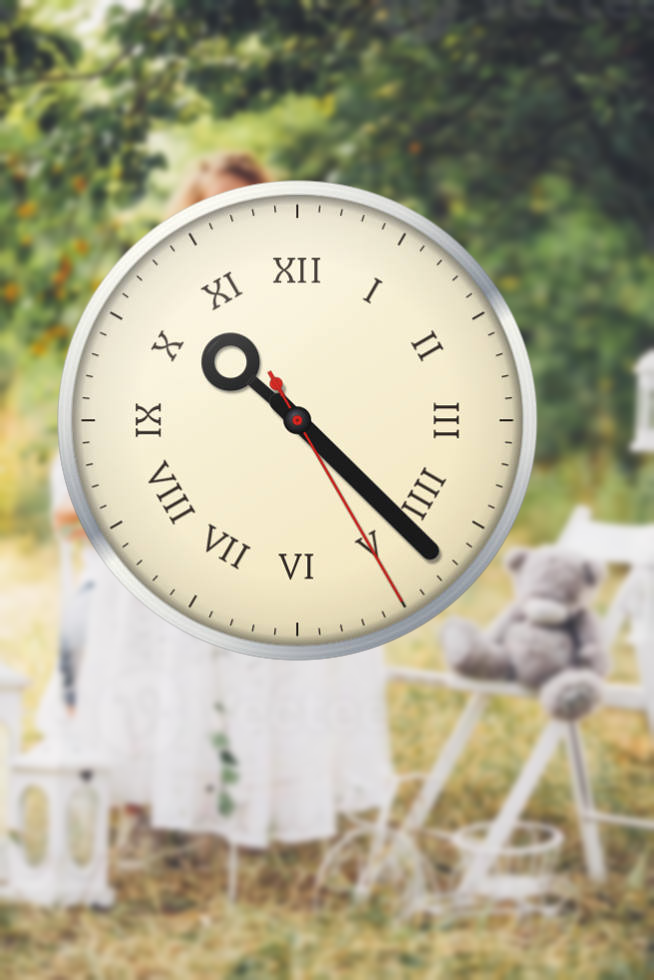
10:22:25
